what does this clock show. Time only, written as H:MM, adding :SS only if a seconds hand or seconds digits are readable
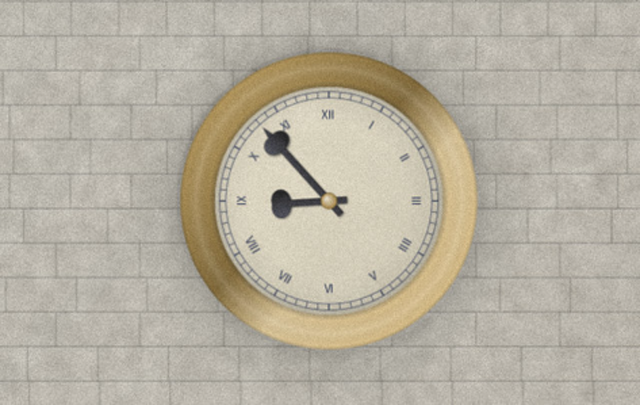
8:53
